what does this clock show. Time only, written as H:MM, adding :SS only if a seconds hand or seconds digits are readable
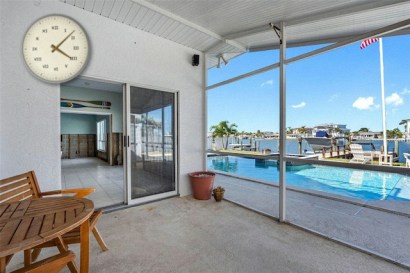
4:08
